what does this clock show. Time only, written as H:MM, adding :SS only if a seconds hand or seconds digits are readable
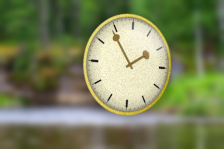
1:54
